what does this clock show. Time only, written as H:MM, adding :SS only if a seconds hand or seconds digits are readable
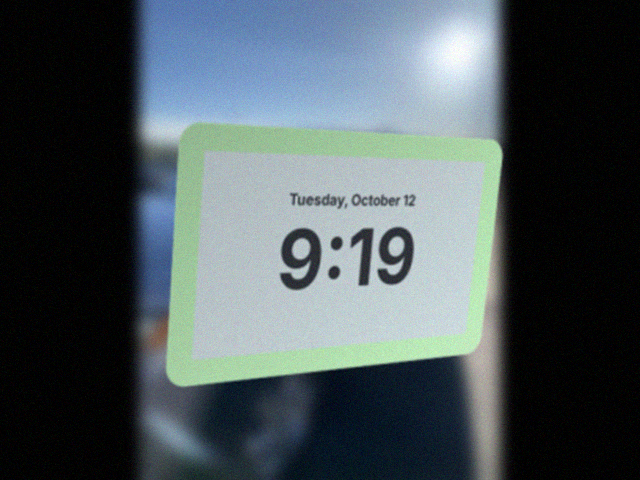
9:19
